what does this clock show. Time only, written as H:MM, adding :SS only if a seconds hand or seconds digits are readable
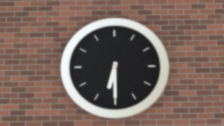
6:30
